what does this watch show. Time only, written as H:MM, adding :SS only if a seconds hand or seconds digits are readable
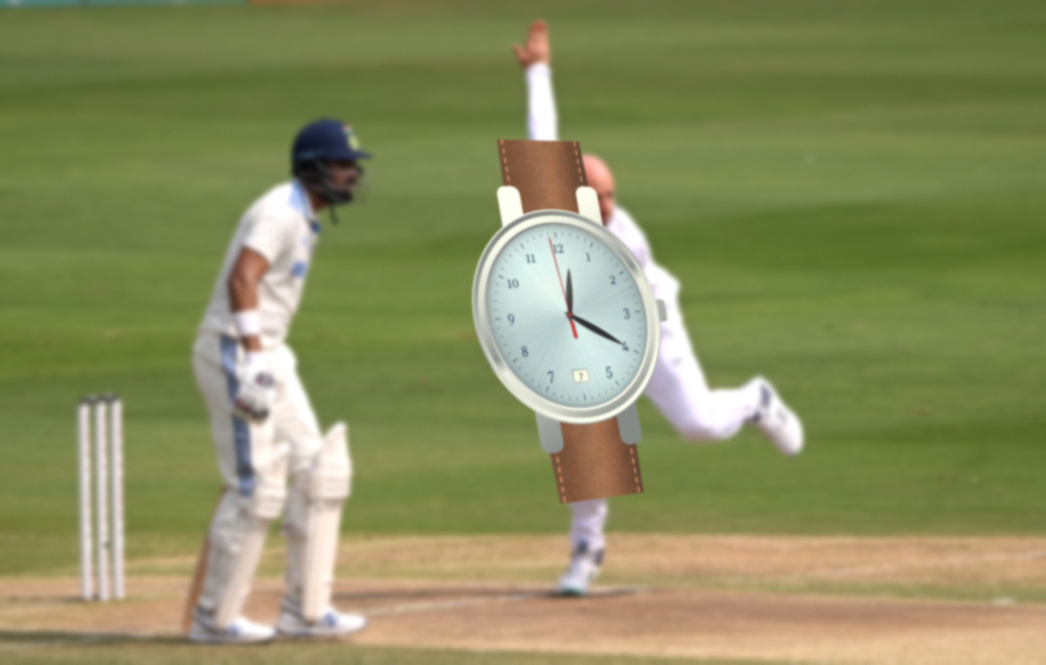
12:19:59
